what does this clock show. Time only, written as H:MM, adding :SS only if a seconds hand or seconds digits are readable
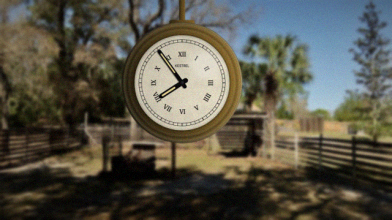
7:54
